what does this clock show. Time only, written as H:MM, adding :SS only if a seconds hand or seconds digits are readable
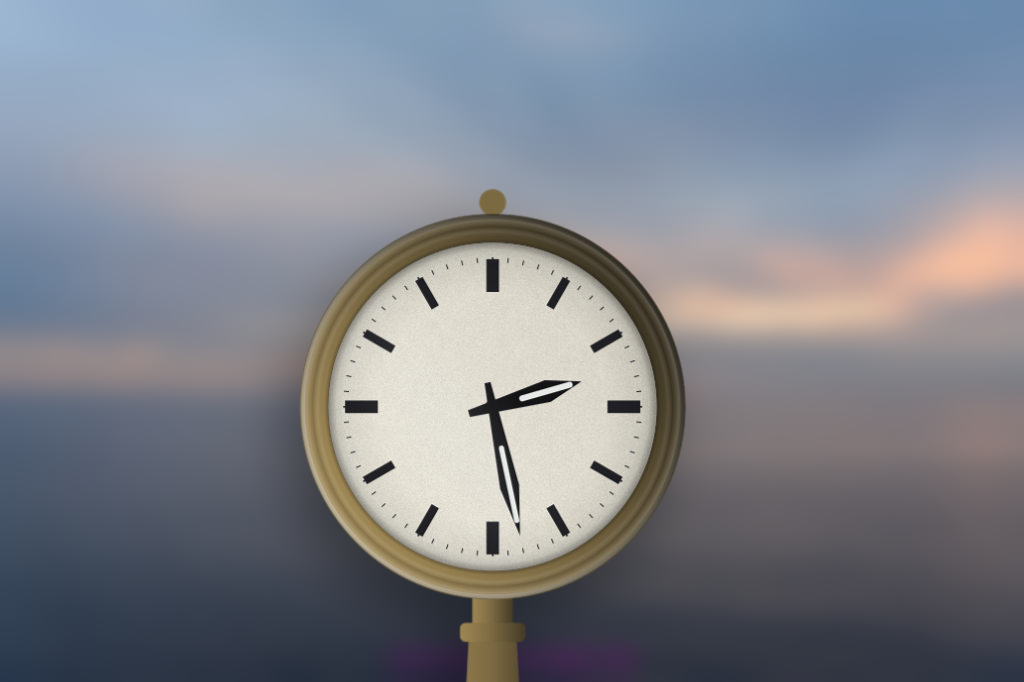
2:28
